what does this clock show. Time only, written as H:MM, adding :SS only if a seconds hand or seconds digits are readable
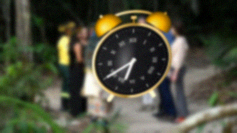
6:40
